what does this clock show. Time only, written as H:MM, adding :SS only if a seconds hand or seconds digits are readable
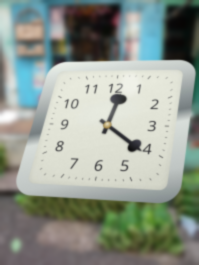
12:21
